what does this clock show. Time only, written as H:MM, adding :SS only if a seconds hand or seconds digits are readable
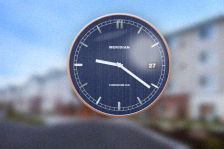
9:21
